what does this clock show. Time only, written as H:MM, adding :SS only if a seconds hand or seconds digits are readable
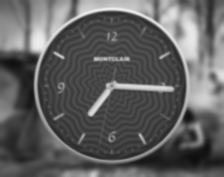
7:15:32
